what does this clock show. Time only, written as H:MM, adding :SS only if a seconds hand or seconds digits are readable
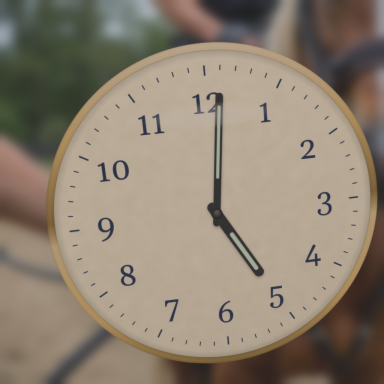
5:01
